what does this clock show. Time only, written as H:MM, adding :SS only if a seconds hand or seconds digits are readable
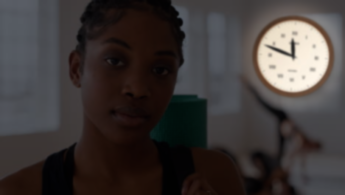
11:48
